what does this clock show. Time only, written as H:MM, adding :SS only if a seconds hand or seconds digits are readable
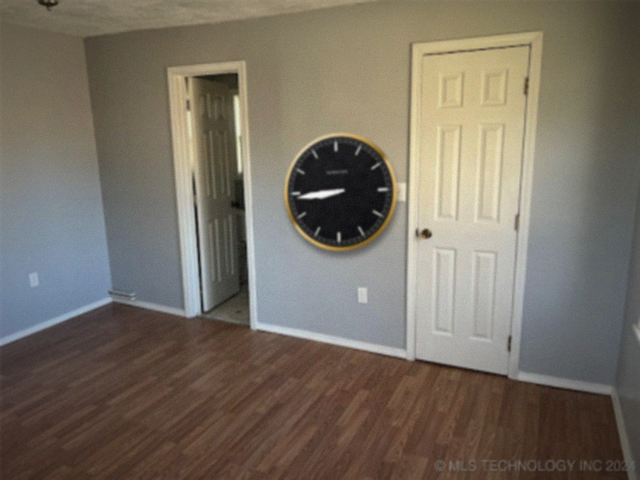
8:44
